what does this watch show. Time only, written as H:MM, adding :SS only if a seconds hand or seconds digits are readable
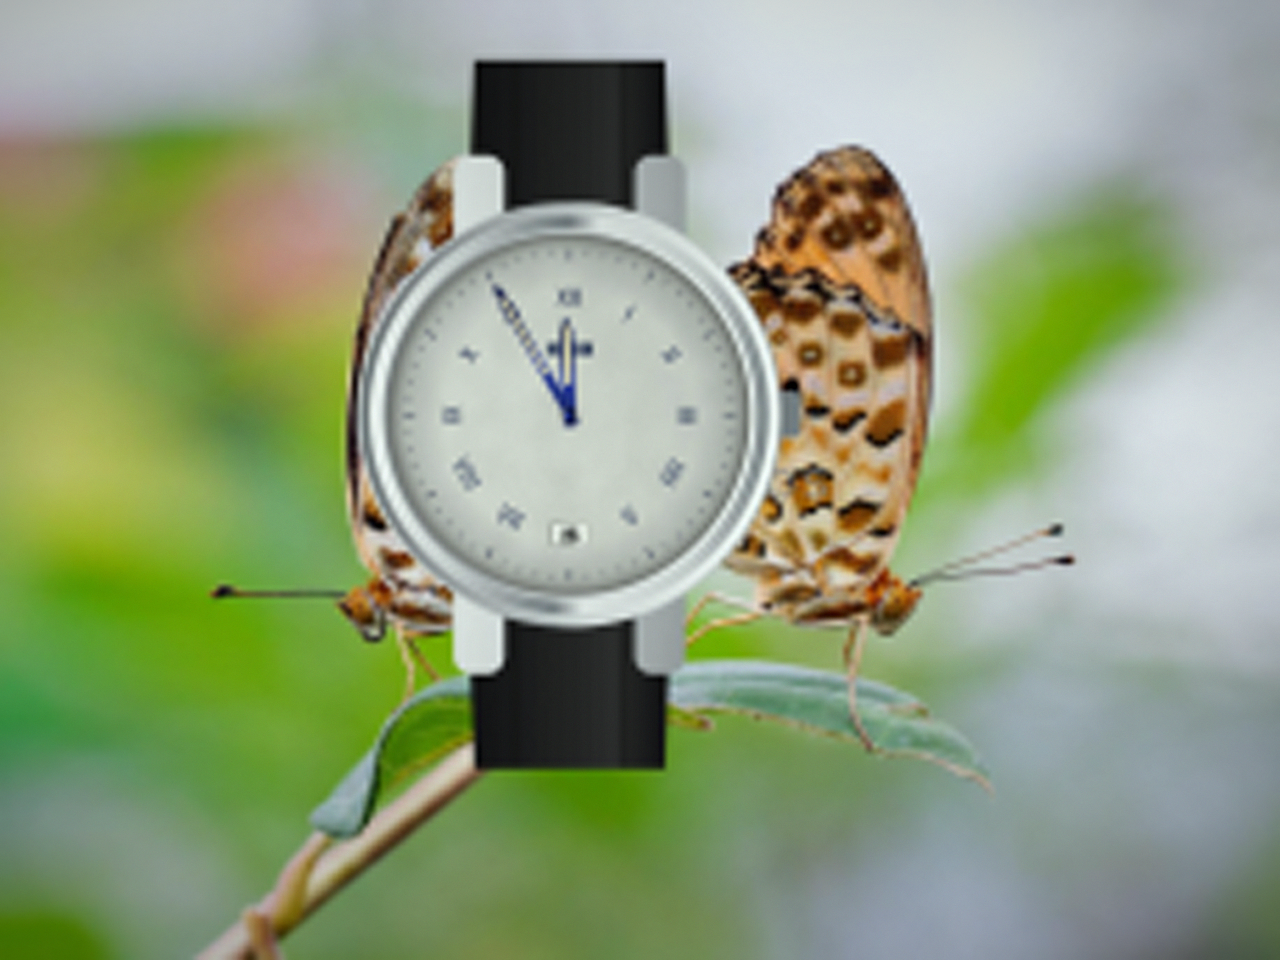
11:55
